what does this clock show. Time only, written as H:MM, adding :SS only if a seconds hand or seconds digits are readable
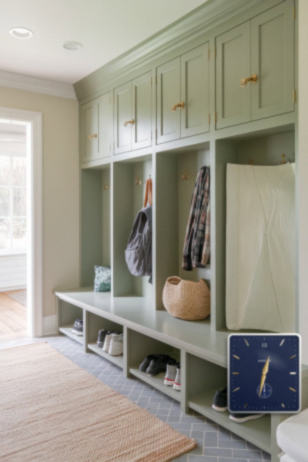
12:32
